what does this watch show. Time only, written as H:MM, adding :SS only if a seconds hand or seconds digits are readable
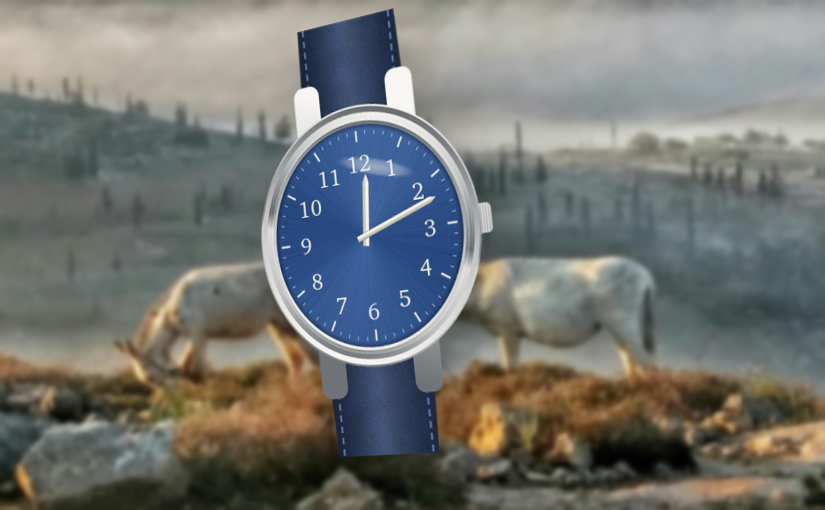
12:12
